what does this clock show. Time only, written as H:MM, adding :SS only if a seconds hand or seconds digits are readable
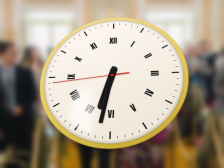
6:31:44
